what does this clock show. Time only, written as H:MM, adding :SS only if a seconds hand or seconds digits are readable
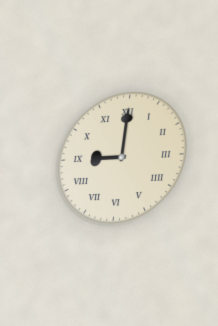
9:00
